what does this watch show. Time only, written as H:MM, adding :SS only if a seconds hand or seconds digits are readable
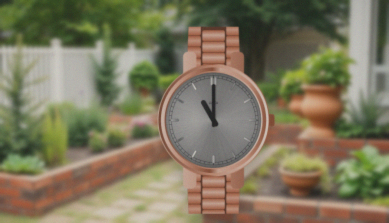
11:00
